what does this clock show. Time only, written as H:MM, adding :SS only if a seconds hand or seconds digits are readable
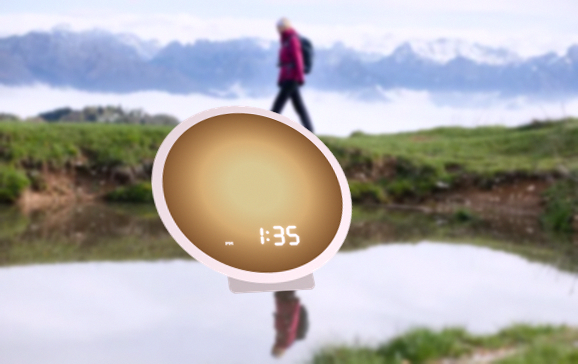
1:35
